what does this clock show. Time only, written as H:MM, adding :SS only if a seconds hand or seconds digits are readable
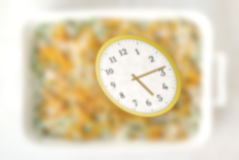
5:14
